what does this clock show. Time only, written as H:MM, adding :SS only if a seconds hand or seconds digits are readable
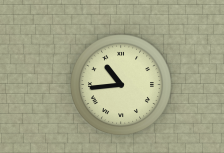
10:44
